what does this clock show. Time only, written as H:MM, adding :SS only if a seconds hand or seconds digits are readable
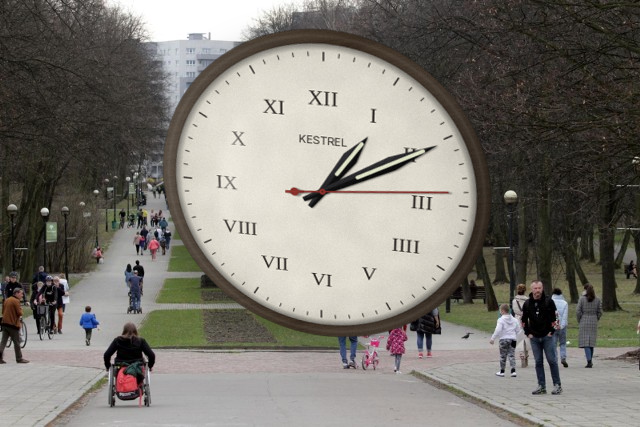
1:10:14
